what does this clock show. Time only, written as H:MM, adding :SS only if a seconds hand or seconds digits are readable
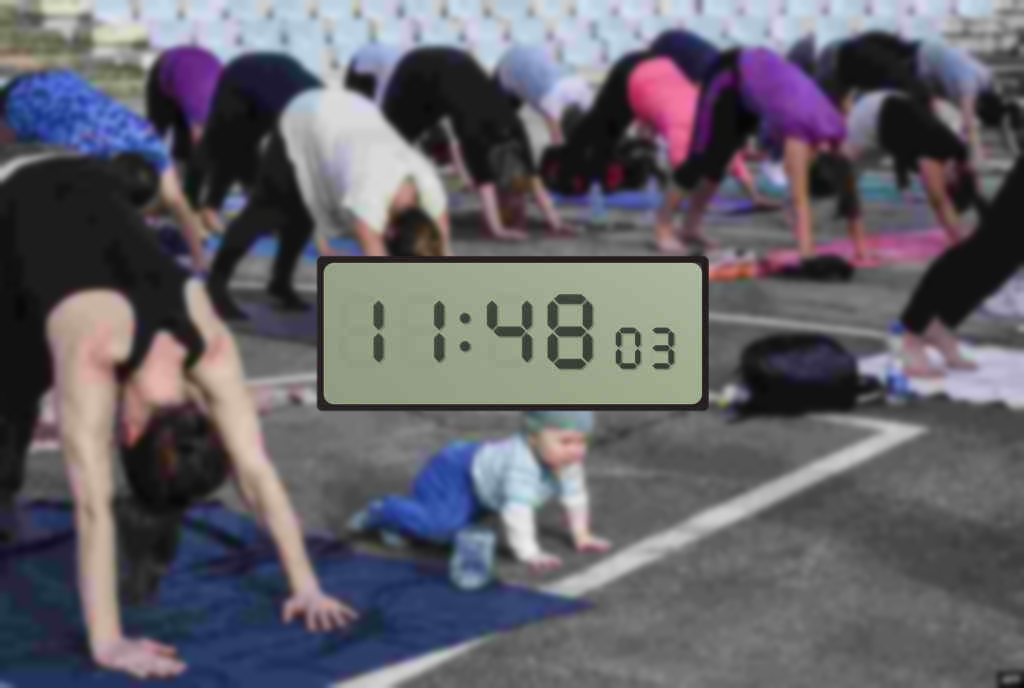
11:48:03
